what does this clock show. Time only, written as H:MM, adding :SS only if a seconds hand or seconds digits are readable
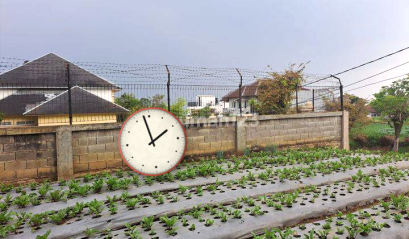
1:58
